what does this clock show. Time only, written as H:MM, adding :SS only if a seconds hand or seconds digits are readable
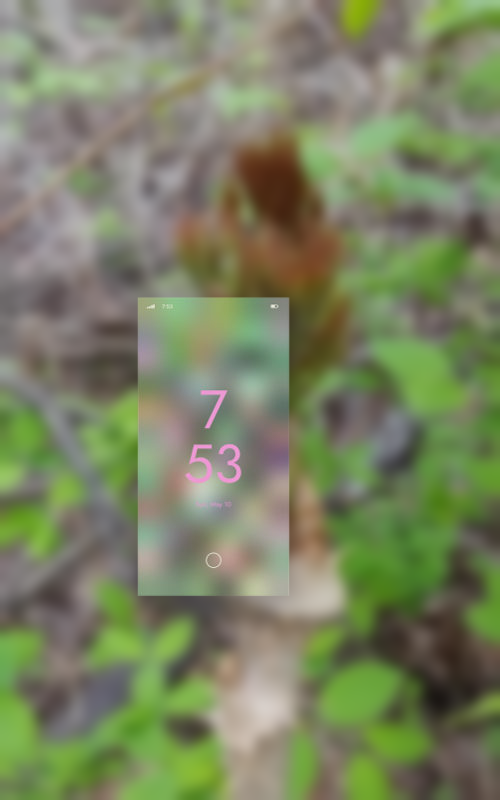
7:53
